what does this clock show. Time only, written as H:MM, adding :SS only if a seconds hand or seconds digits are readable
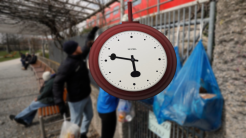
5:47
